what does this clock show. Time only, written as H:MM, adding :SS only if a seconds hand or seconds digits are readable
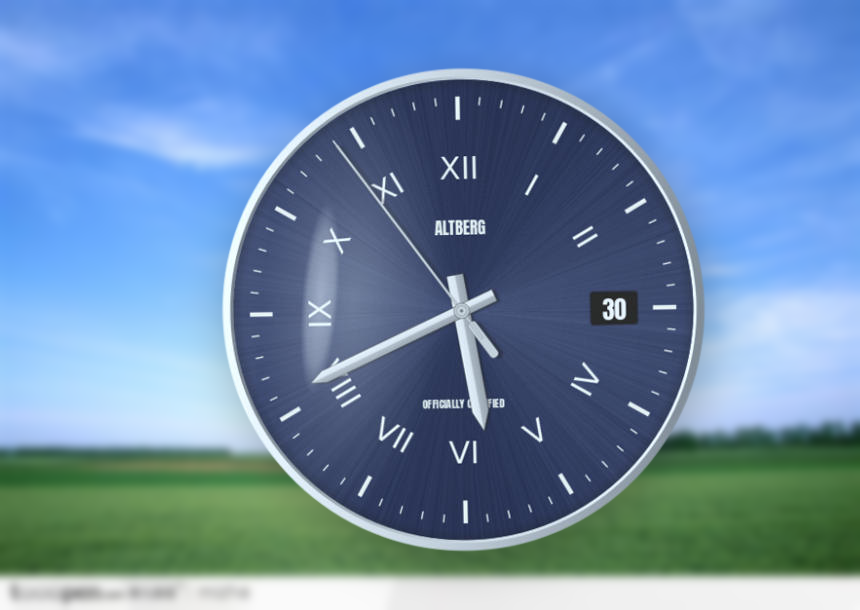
5:40:54
